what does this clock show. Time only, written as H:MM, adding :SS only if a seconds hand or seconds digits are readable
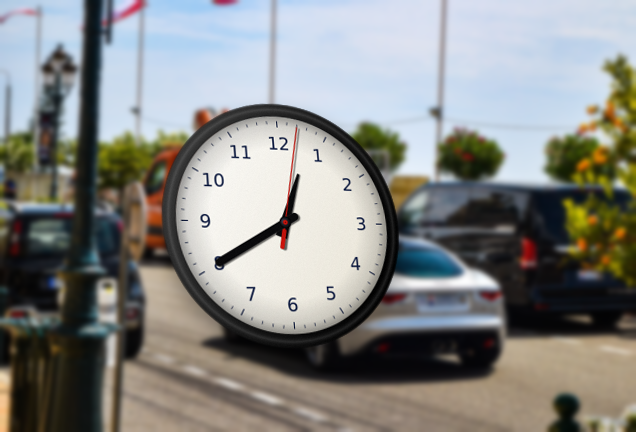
12:40:02
